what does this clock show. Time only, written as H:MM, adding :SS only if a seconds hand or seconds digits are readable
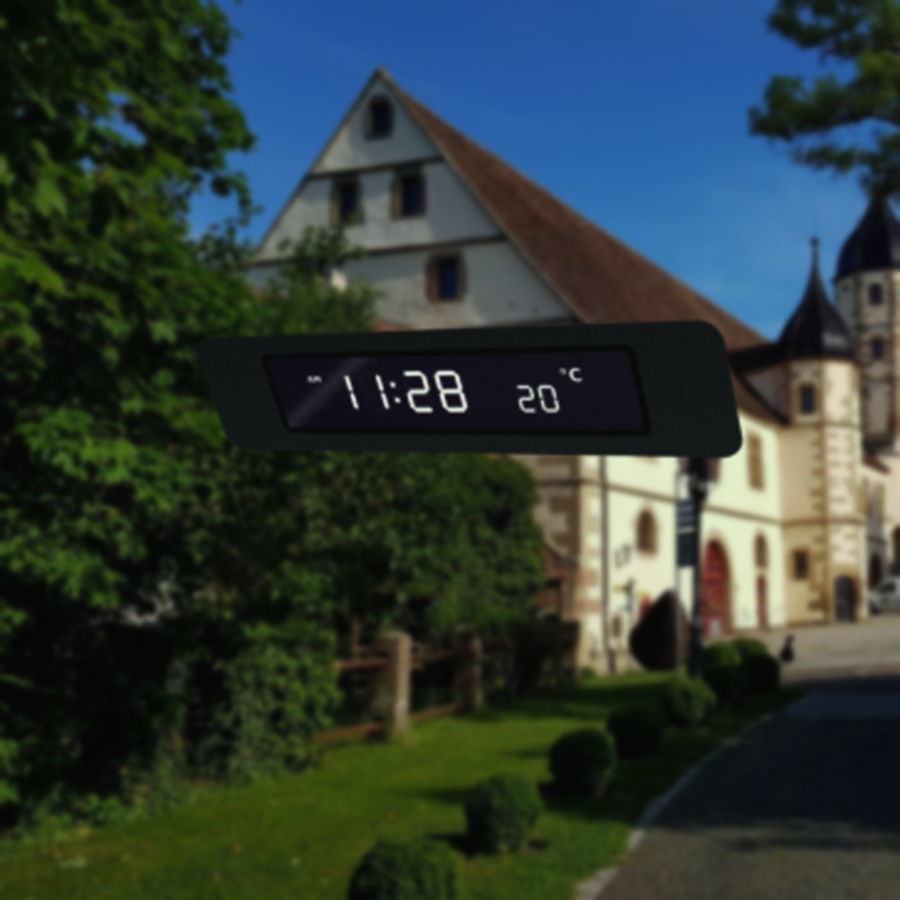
11:28
